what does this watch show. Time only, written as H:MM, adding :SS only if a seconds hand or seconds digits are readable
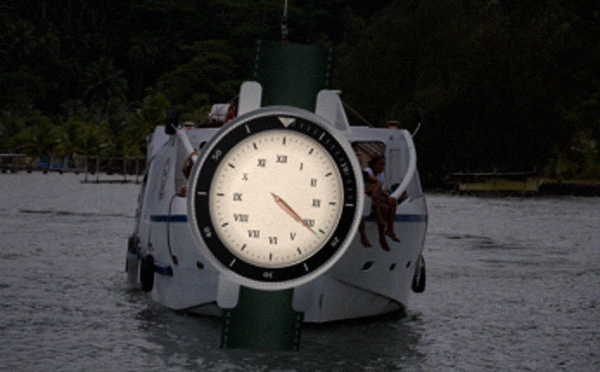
4:21
